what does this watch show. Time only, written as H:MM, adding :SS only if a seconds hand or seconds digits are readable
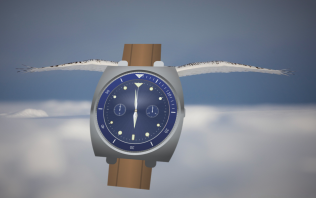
5:59
